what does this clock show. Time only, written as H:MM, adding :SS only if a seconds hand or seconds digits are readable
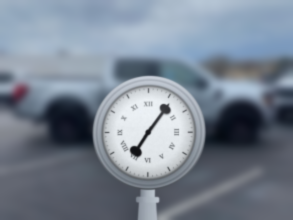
7:06
